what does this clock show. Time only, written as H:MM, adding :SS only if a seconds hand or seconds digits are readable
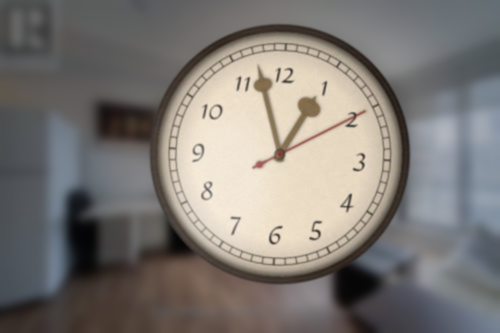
12:57:10
